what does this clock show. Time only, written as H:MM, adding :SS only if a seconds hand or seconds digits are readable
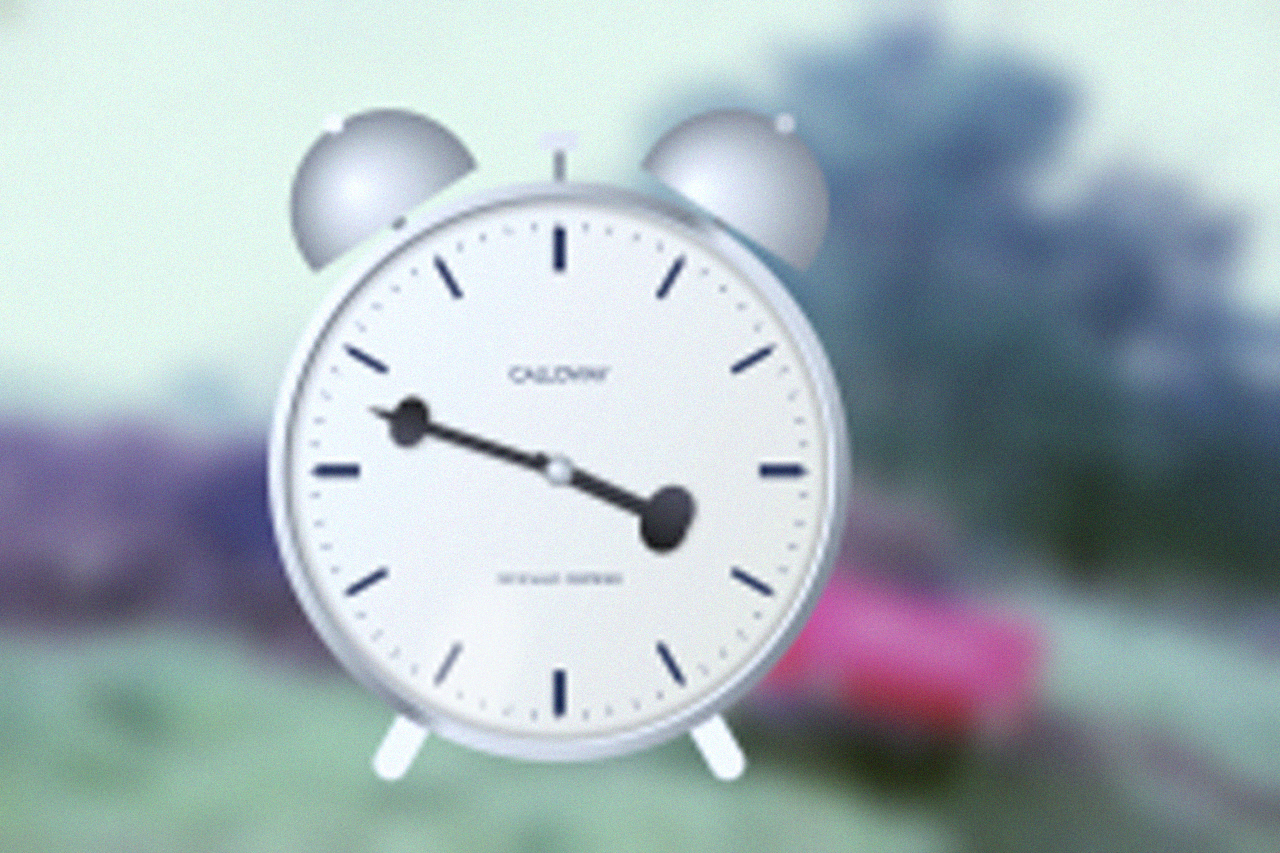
3:48
